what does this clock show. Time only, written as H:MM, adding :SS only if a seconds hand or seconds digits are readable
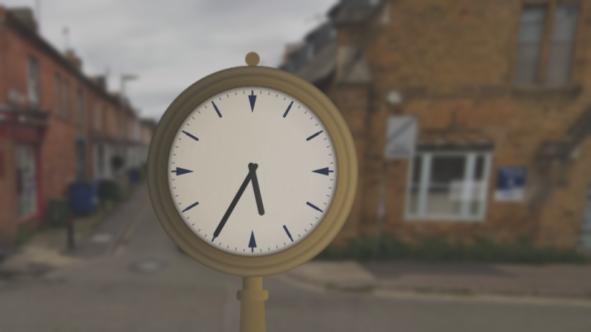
5:35
